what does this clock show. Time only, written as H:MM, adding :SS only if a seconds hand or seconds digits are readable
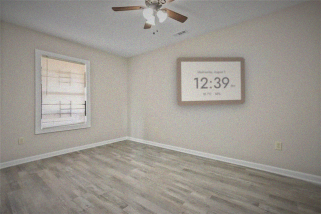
12:39
